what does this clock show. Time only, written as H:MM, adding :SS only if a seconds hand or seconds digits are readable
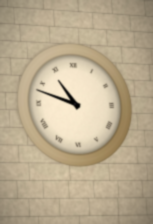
10:48
